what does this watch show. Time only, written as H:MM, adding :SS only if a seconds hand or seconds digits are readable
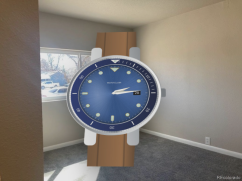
2:14
